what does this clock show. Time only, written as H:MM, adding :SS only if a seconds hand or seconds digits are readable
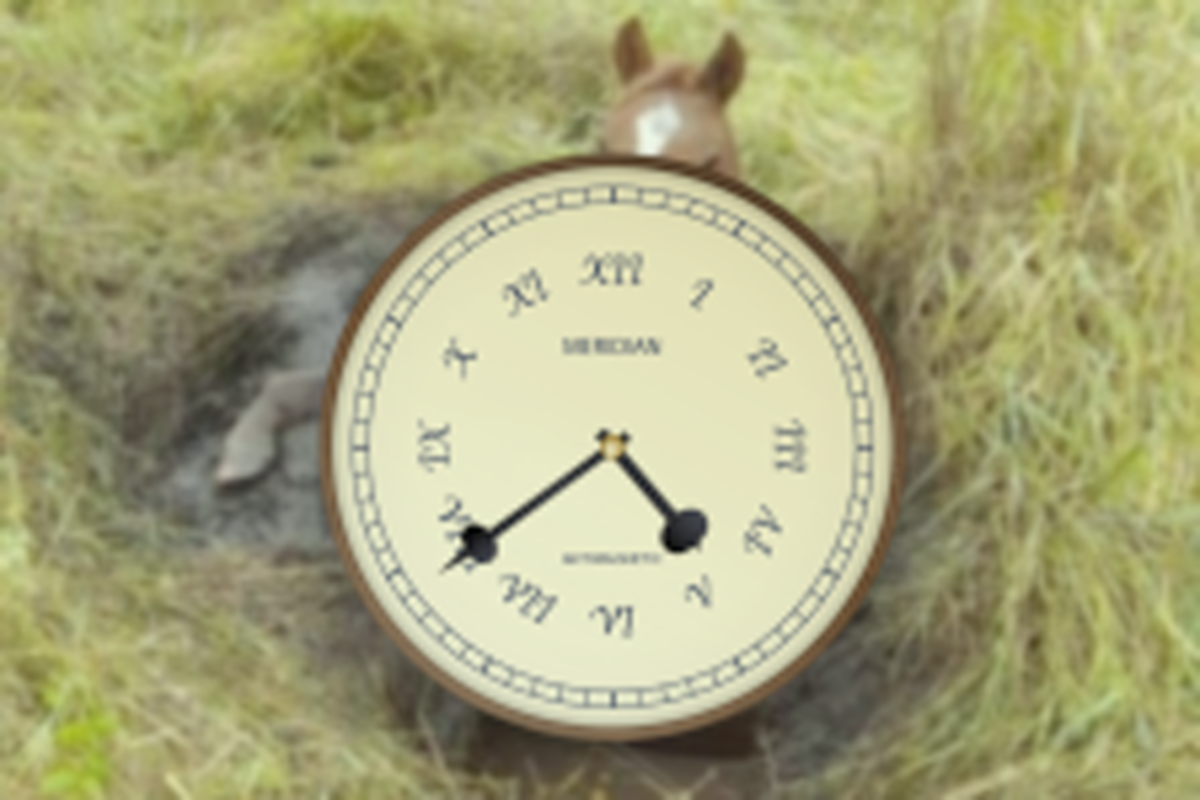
4:39
